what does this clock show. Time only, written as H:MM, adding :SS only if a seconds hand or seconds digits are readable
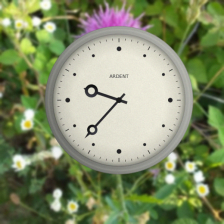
9:37
